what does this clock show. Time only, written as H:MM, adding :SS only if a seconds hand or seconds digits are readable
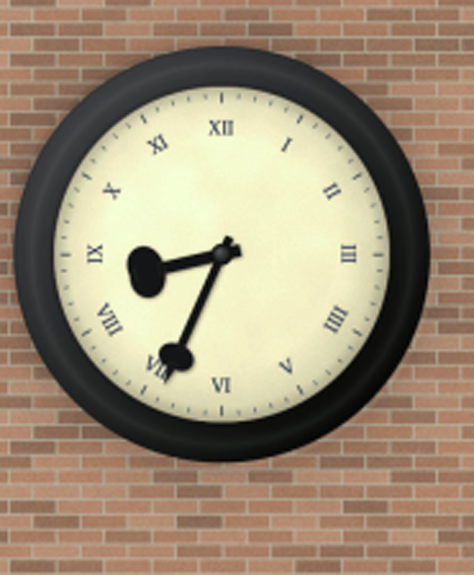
8:34
